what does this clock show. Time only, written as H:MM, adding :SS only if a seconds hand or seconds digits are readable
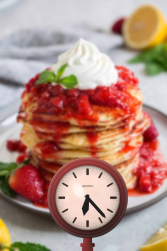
6:23
